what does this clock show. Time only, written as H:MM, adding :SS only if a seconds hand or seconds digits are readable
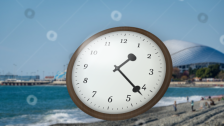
1:22
